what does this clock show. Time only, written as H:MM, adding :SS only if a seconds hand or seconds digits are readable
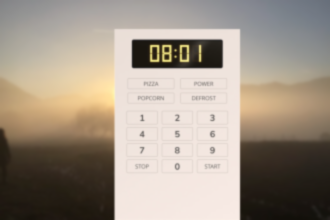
8:01
